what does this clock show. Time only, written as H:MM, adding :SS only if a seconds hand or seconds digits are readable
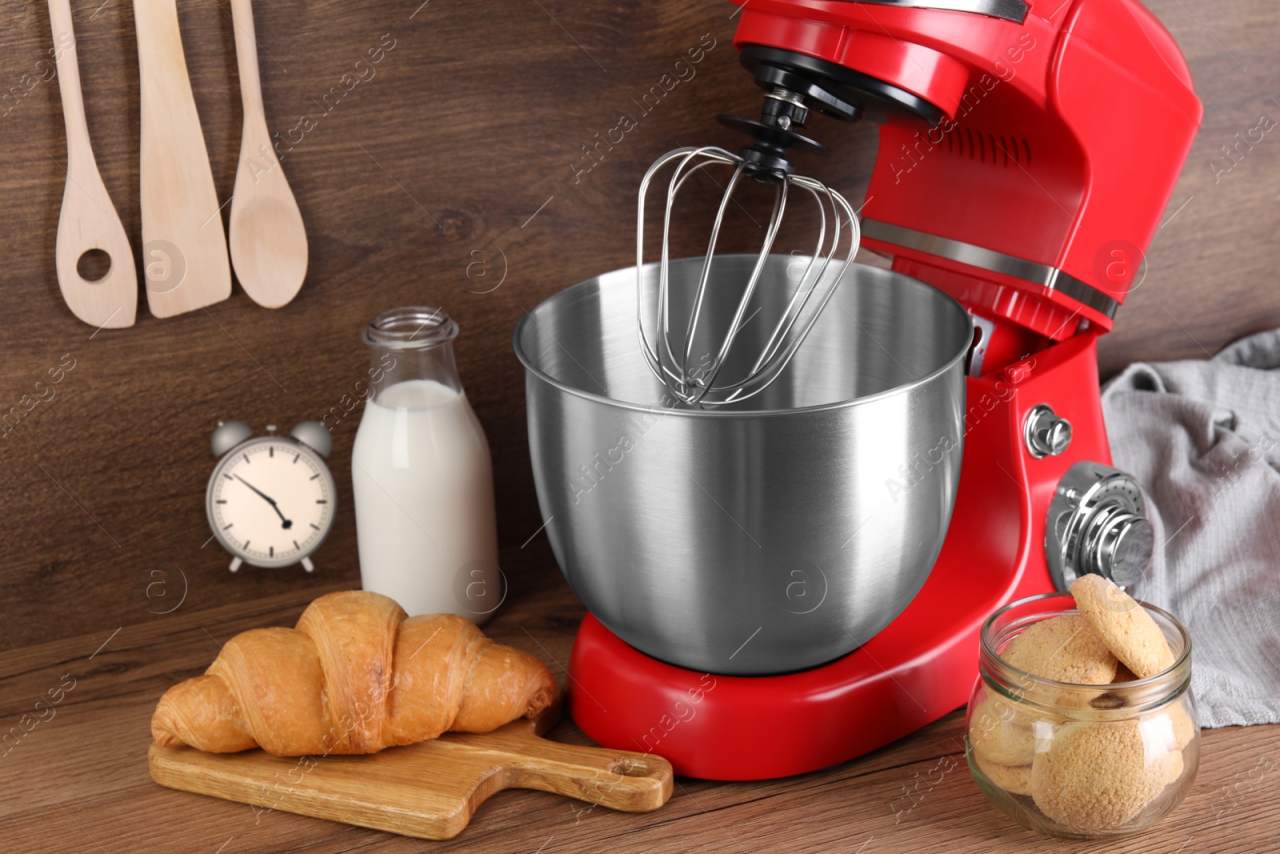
4:51
